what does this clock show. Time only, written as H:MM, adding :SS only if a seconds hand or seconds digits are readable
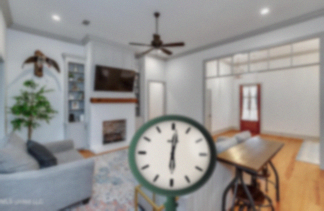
6:01
